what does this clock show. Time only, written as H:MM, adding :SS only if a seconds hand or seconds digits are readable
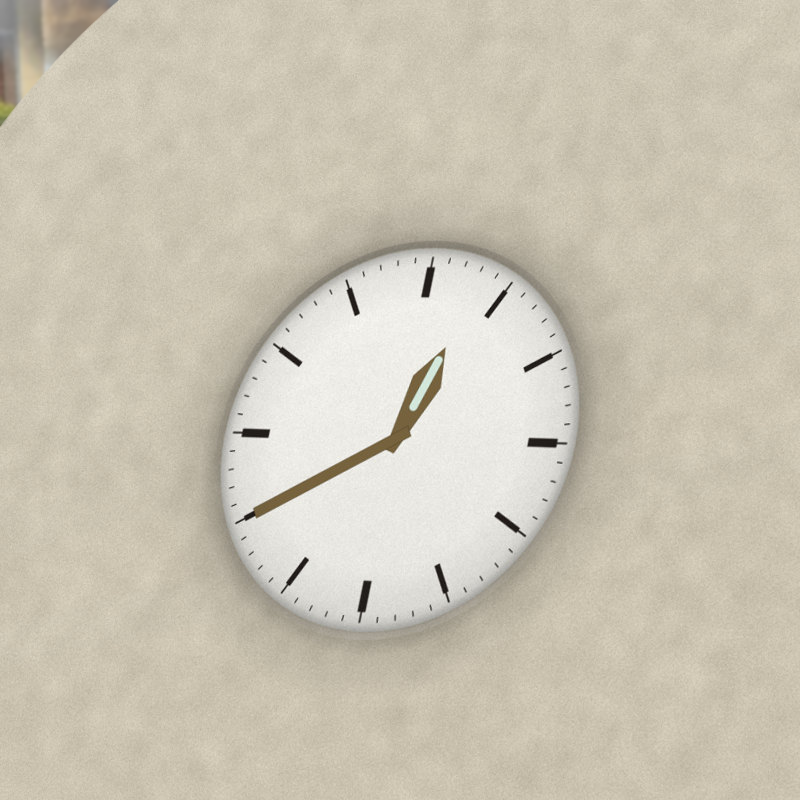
12:40
